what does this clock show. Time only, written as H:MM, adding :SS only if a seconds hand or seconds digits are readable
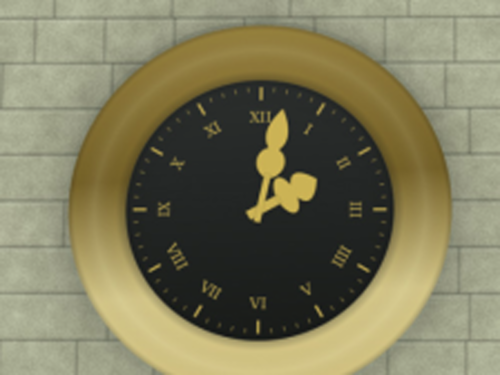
2:02
